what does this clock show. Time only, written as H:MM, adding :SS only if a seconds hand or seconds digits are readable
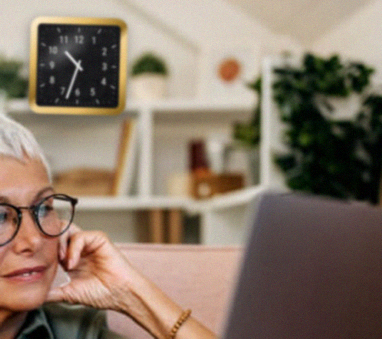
10:33
